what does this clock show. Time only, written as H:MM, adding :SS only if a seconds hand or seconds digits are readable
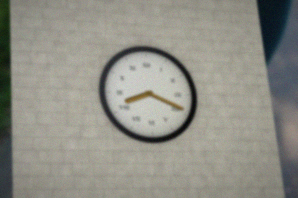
8:19
